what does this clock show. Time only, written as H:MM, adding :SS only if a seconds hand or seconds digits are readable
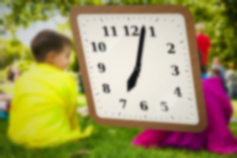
7:03
